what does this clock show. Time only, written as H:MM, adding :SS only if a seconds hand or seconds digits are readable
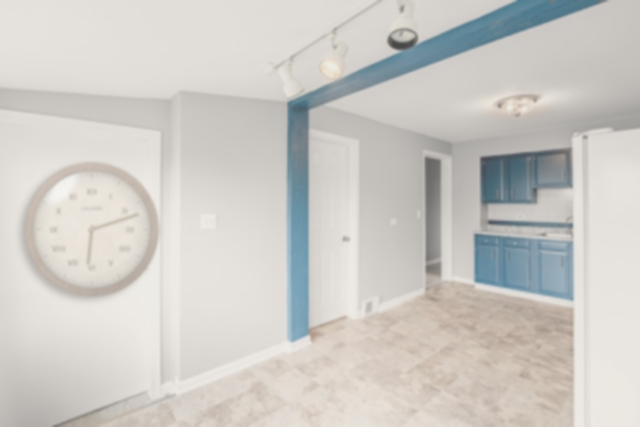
6:12
